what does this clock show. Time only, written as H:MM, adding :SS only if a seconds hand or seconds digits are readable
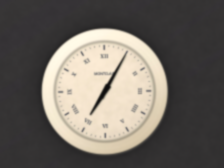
7:05
